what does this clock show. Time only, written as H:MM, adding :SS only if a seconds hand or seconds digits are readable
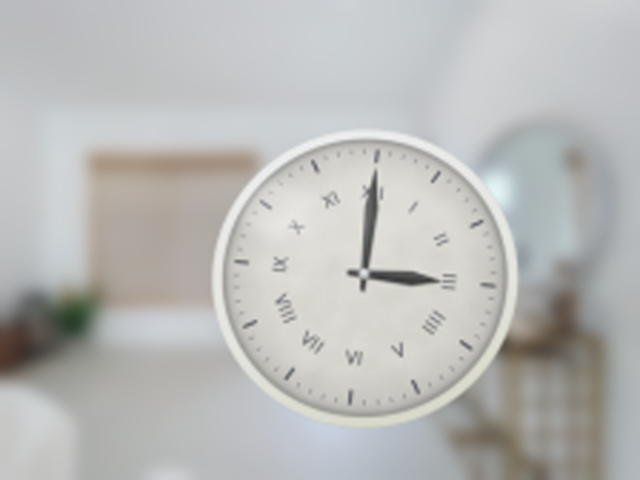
3:00
